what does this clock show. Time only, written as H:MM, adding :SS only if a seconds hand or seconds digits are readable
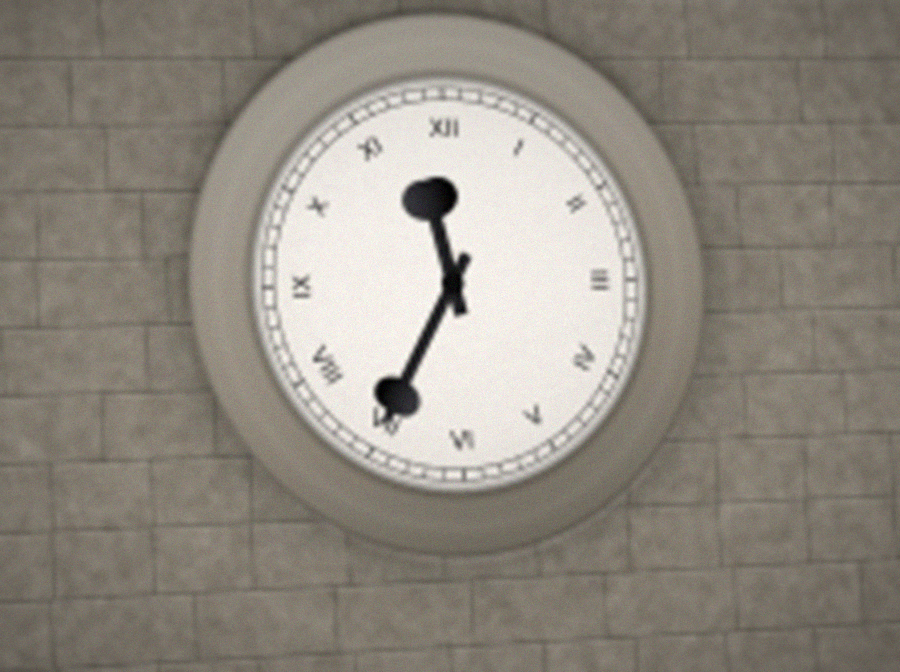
11:35
